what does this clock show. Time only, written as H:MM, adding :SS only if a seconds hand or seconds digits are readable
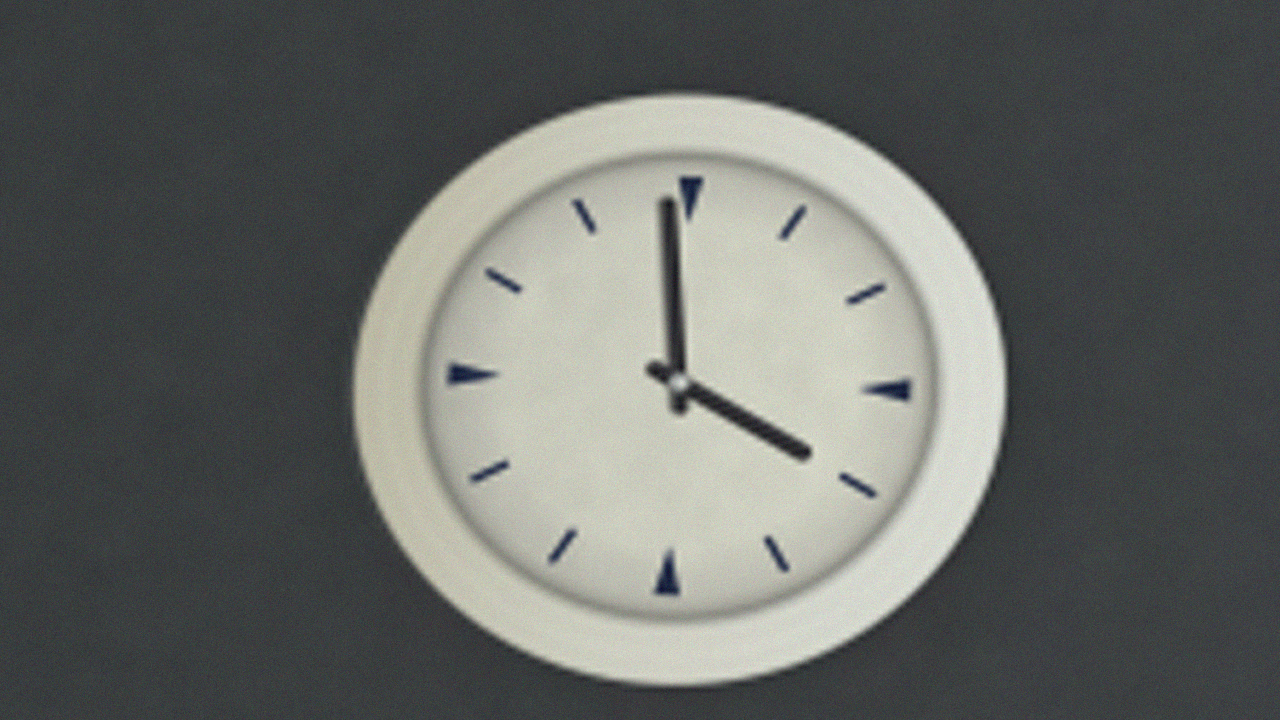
3:59
